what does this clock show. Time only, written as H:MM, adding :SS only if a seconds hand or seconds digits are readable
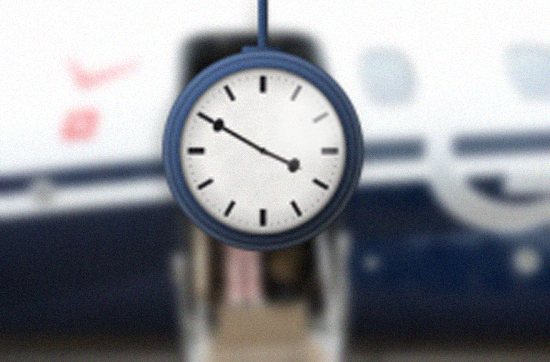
3:50
